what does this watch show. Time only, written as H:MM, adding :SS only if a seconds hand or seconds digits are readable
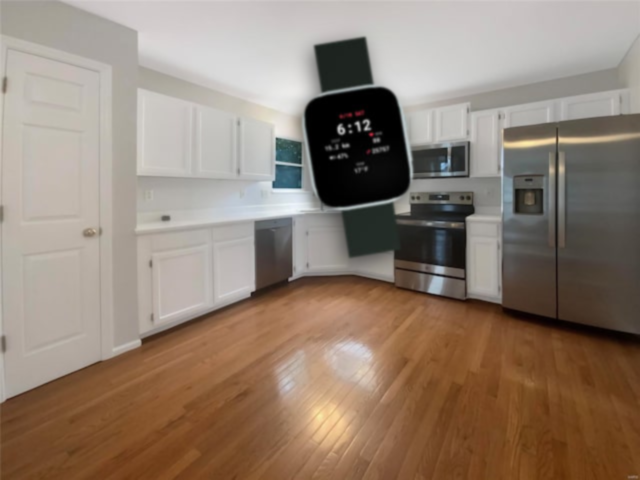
6:12
